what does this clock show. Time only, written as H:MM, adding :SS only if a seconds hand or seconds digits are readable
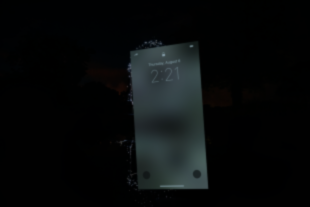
2:21
